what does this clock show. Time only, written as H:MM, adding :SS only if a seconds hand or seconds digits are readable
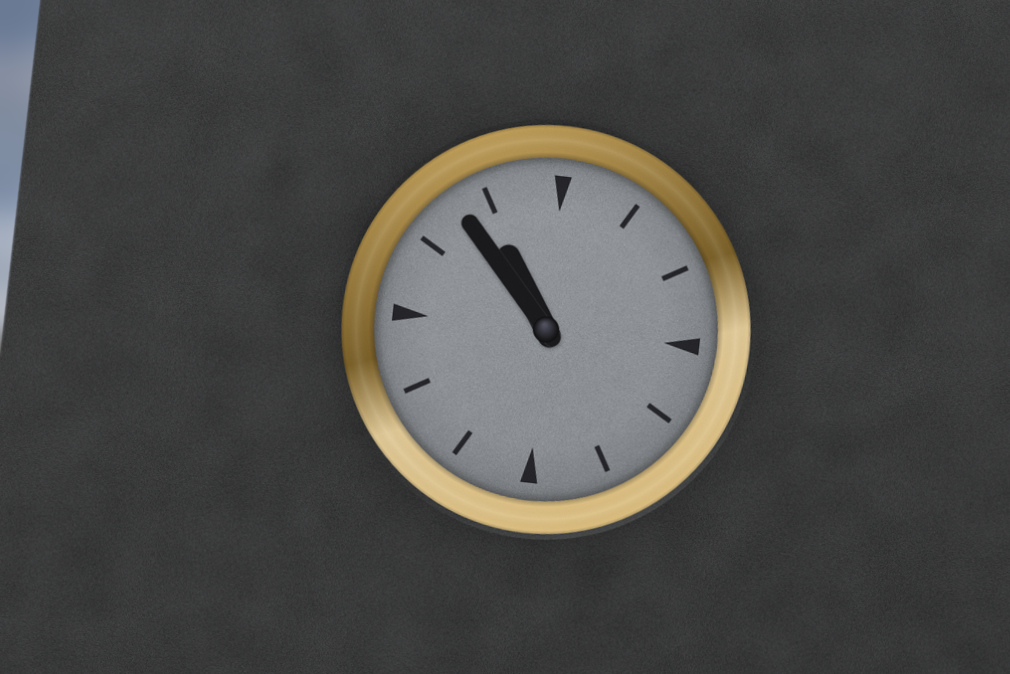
10:53
